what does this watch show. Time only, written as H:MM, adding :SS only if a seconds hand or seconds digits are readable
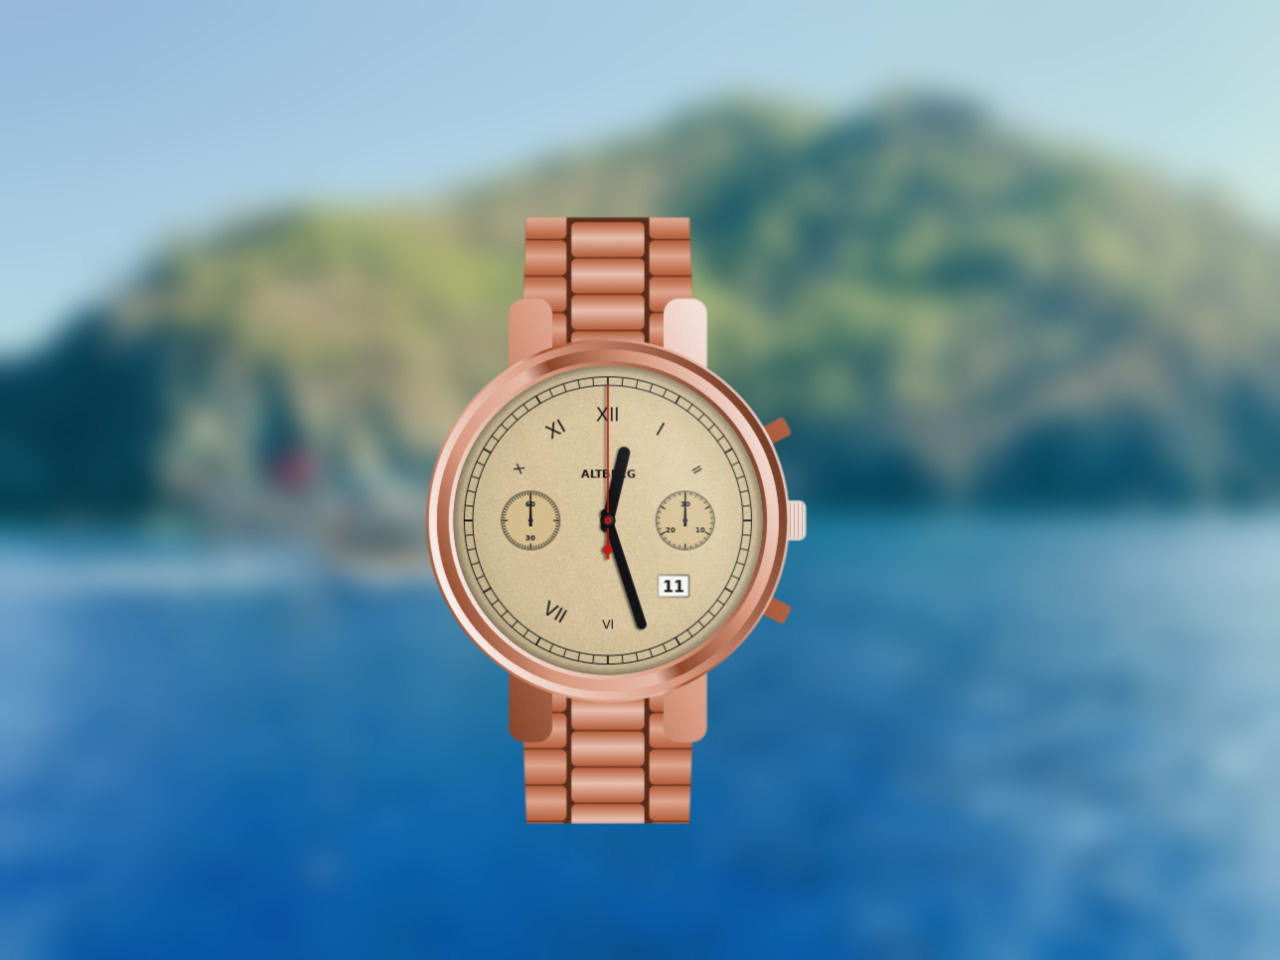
12:27
